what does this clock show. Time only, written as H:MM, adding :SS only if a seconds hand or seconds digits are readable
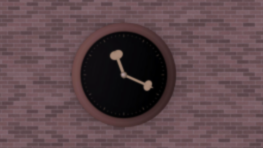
11:19
